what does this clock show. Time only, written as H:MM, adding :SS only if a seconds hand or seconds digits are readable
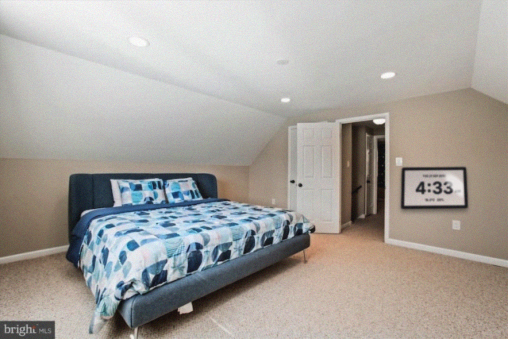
4:33
